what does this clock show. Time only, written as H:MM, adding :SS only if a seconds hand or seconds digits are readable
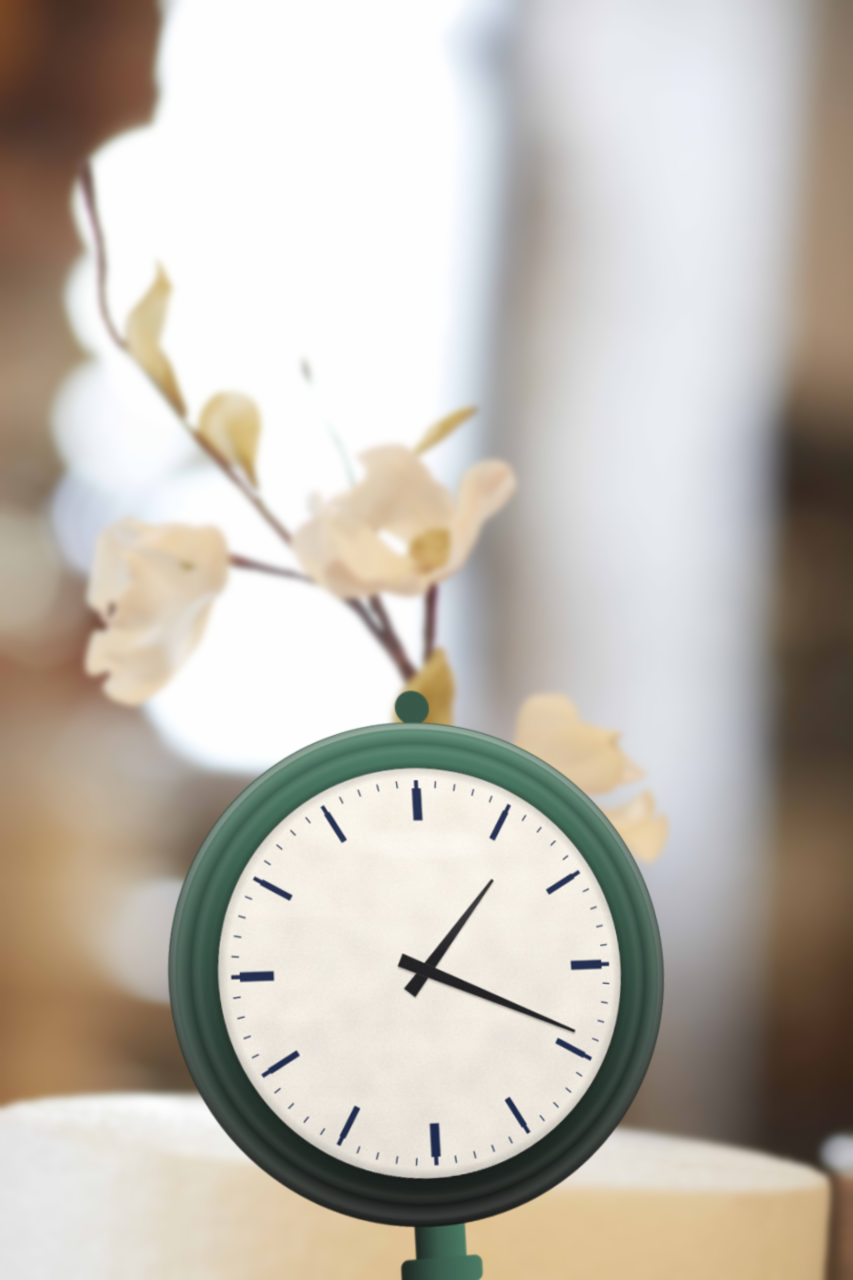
1:19
